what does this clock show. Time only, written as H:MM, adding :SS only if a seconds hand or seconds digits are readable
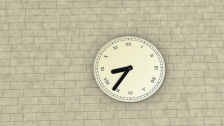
8:36
